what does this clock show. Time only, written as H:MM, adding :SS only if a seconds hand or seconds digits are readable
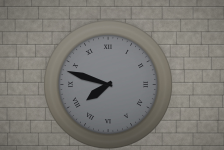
7:48
